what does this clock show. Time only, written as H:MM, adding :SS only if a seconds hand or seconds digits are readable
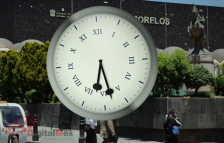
6:28
